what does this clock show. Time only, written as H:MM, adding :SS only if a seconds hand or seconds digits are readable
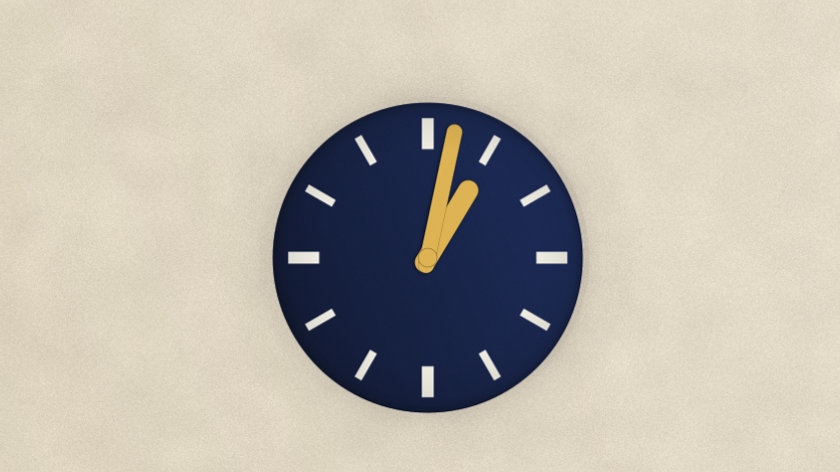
1:02
